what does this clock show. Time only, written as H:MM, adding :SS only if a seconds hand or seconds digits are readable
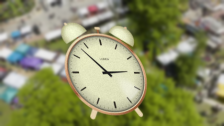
2:53
